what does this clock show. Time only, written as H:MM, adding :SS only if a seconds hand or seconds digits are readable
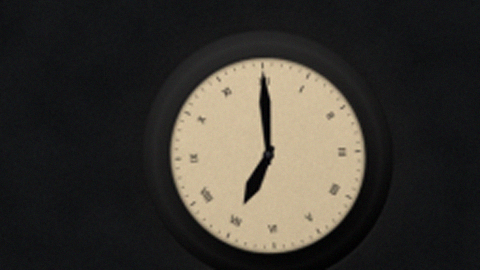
7:00
